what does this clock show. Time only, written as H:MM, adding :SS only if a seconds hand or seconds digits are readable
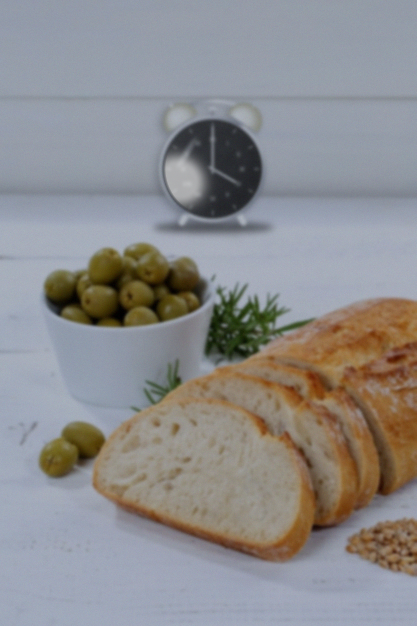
4:00
